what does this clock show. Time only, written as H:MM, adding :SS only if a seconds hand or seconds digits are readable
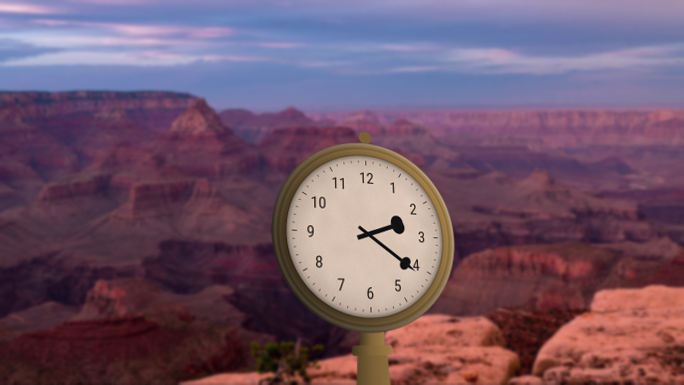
2:21
